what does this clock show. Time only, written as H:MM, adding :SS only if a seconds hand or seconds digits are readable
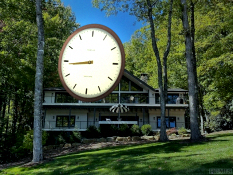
8:44
